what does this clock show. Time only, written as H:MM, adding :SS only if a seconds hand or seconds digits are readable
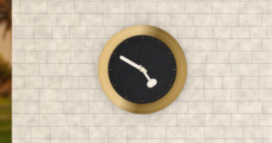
4:50
